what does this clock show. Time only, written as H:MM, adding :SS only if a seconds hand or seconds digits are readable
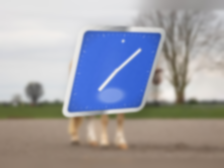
7:07
